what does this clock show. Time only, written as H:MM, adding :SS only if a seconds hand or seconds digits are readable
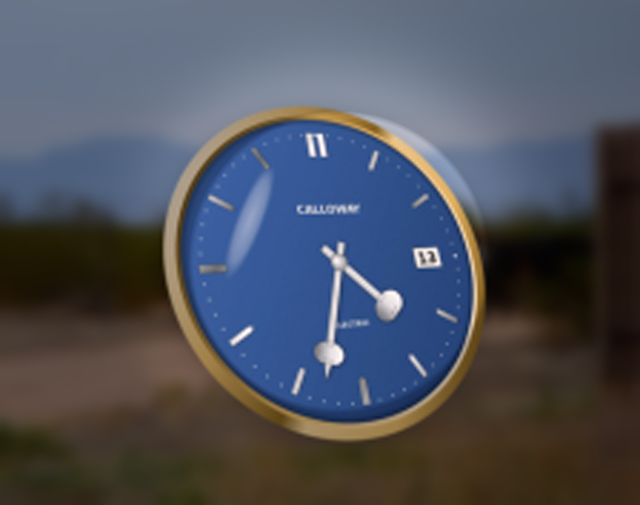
4:33
